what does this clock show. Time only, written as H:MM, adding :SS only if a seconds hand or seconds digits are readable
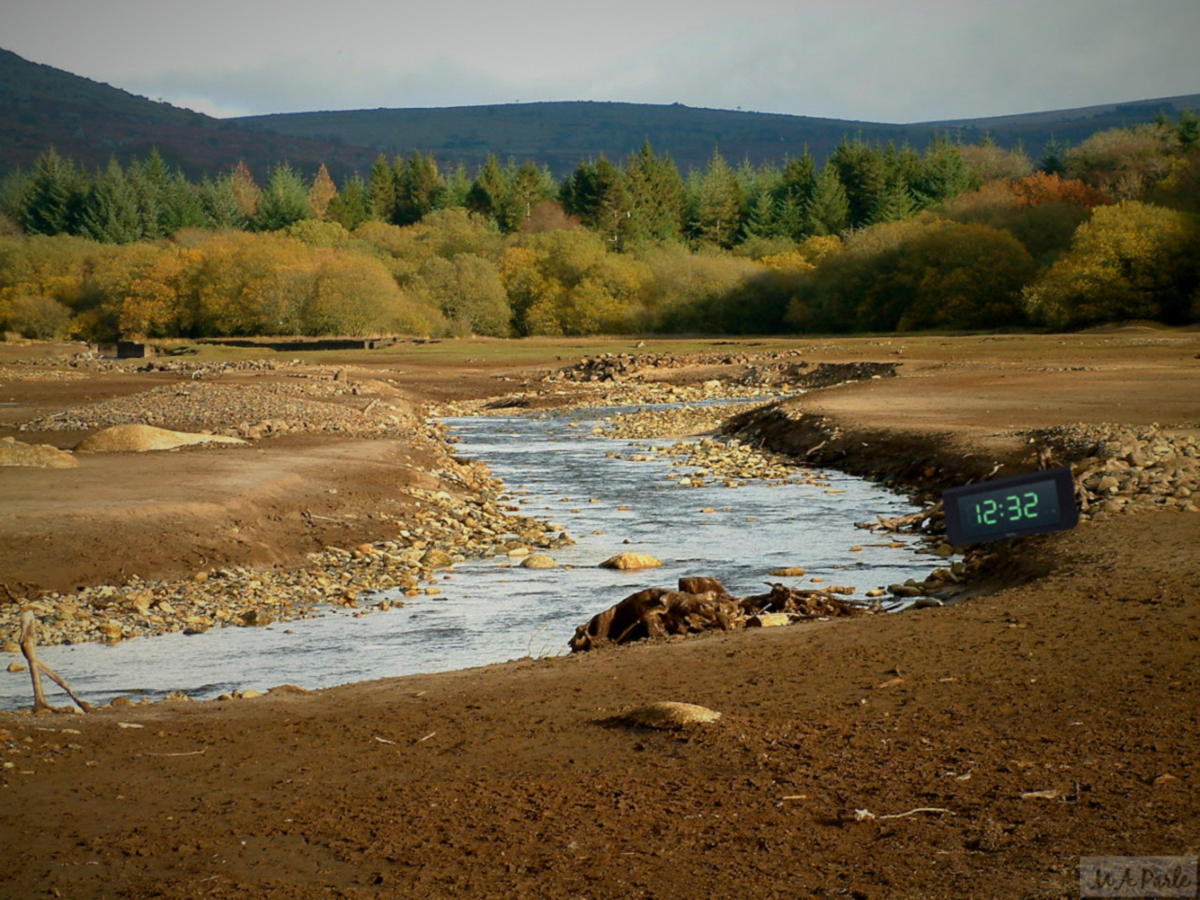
12:32
